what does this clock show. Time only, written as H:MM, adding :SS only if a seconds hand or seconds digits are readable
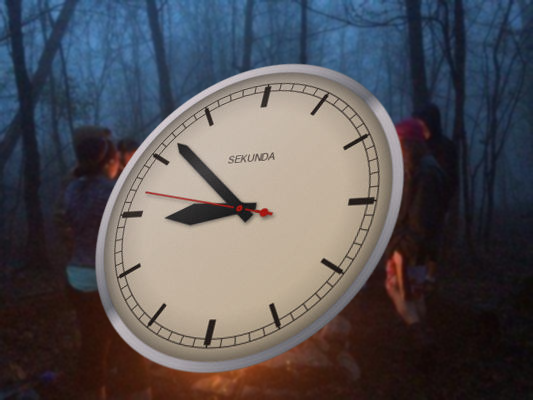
8:51:47
